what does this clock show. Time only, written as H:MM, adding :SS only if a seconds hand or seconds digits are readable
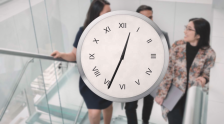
12:34
